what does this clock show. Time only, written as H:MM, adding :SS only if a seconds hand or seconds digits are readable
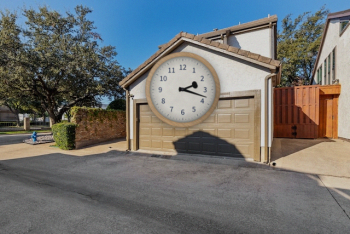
2:18
